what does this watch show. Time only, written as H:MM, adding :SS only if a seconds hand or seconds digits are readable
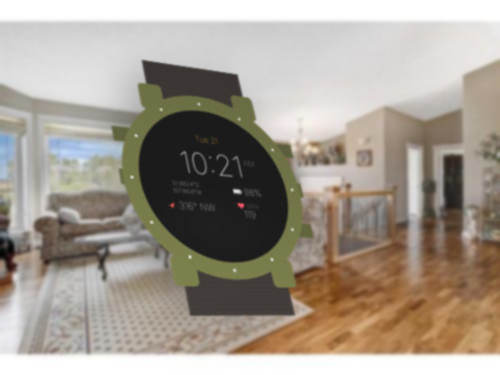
10:21
